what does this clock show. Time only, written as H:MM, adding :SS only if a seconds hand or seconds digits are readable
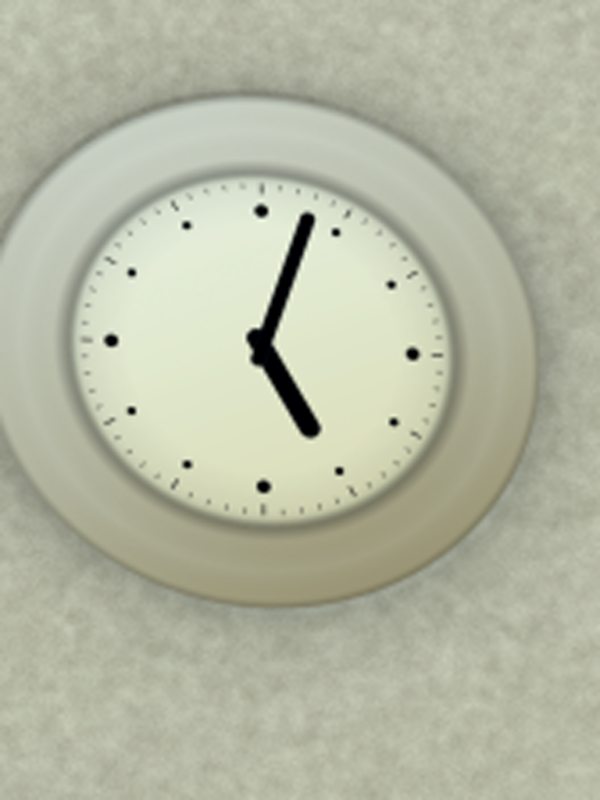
5:03
